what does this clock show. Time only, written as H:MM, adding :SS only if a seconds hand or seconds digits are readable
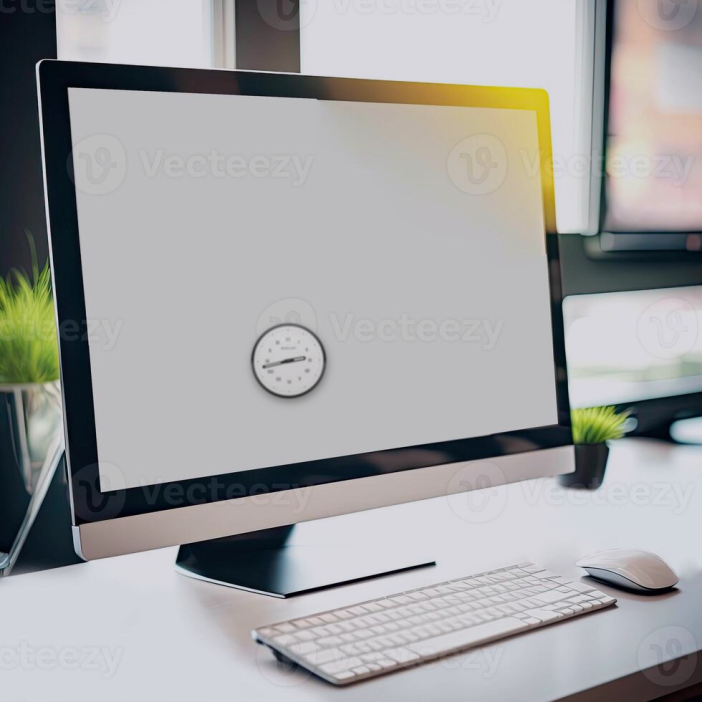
2:43
